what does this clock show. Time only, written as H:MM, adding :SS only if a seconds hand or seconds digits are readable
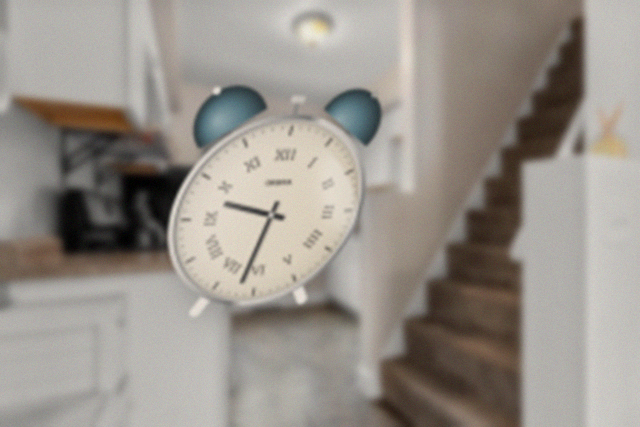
9:32
